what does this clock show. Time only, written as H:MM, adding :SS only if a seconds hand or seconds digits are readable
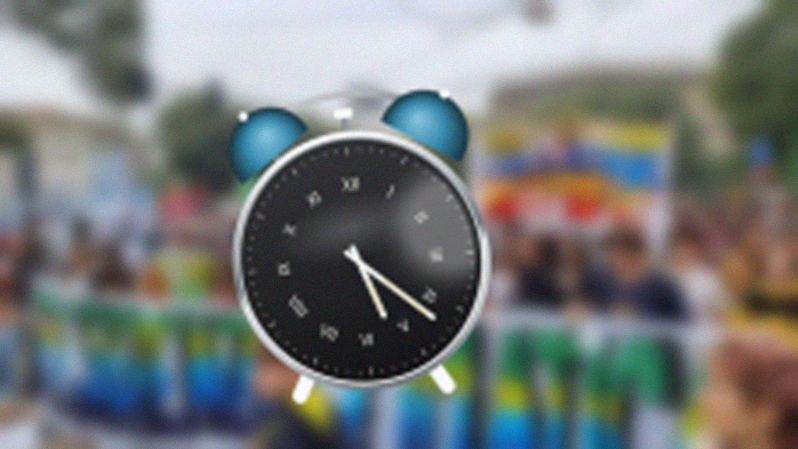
5:22
